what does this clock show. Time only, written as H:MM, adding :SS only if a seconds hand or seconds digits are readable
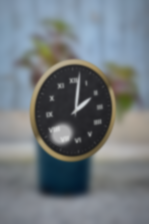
2:02
